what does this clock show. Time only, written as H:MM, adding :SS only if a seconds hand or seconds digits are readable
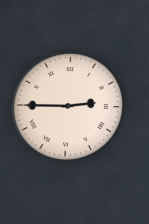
2:45
